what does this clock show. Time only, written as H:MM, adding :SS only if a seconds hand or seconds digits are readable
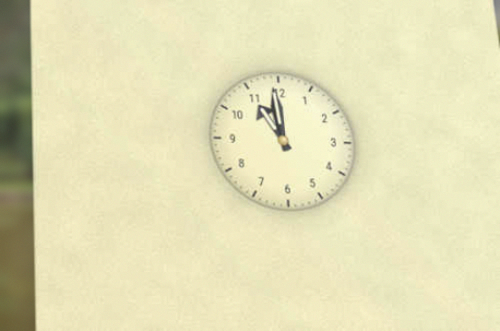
10:59
